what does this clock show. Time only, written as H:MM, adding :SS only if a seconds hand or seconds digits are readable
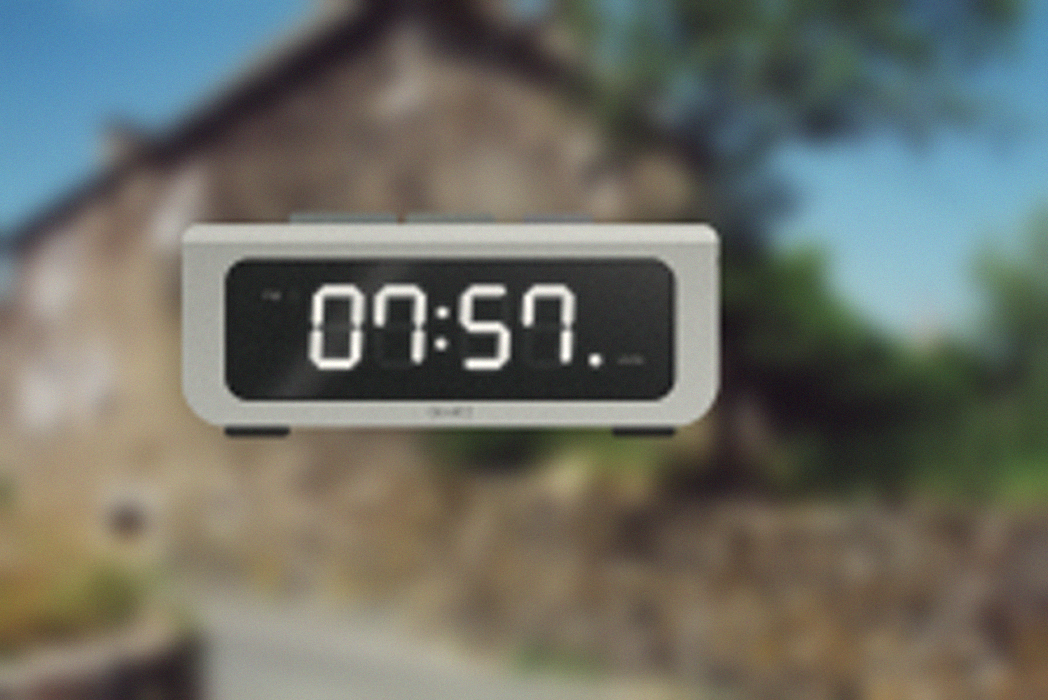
7:57
